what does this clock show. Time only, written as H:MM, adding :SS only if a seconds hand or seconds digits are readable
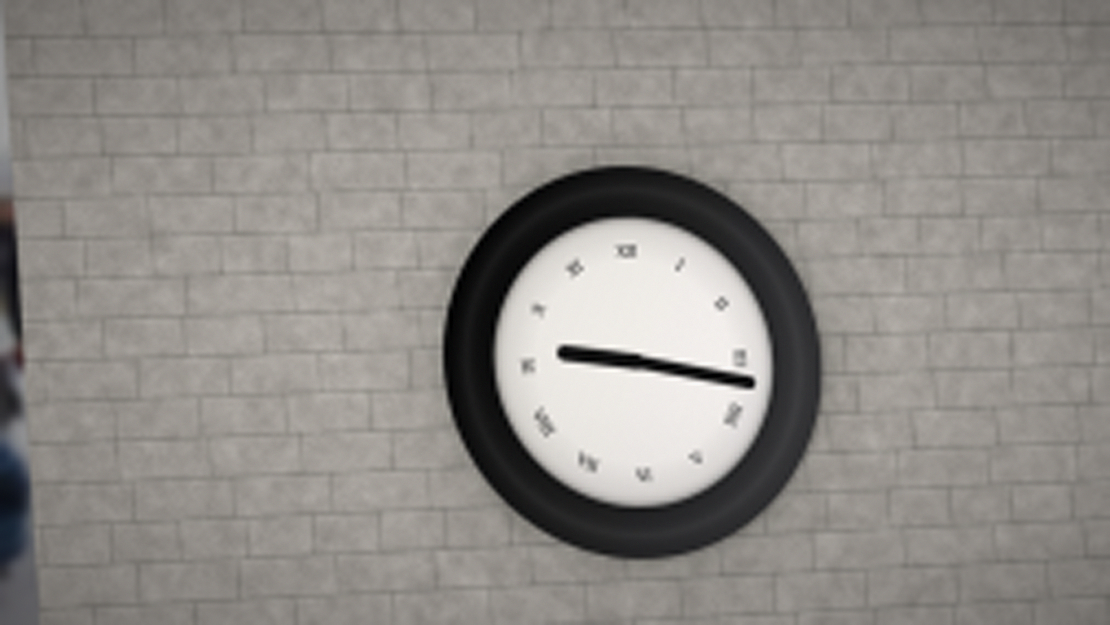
9:17
